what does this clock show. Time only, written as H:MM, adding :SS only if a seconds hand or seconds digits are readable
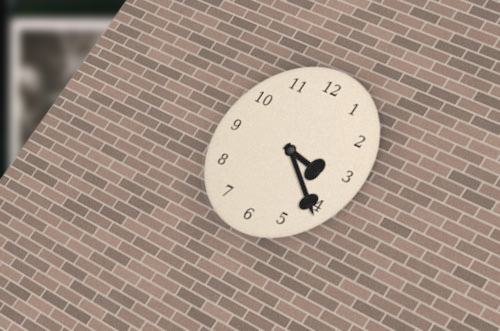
3:21
